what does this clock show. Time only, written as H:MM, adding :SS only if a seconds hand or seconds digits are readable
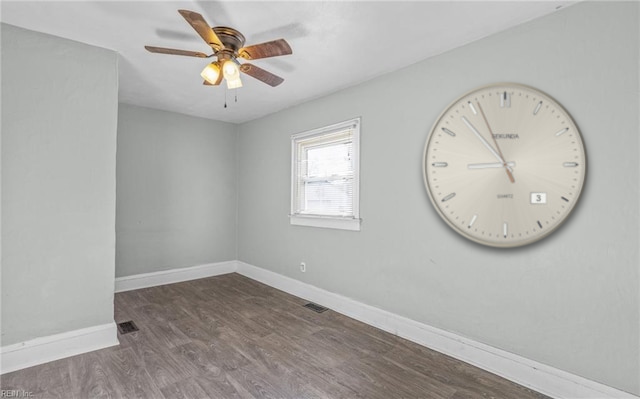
8:52:56
